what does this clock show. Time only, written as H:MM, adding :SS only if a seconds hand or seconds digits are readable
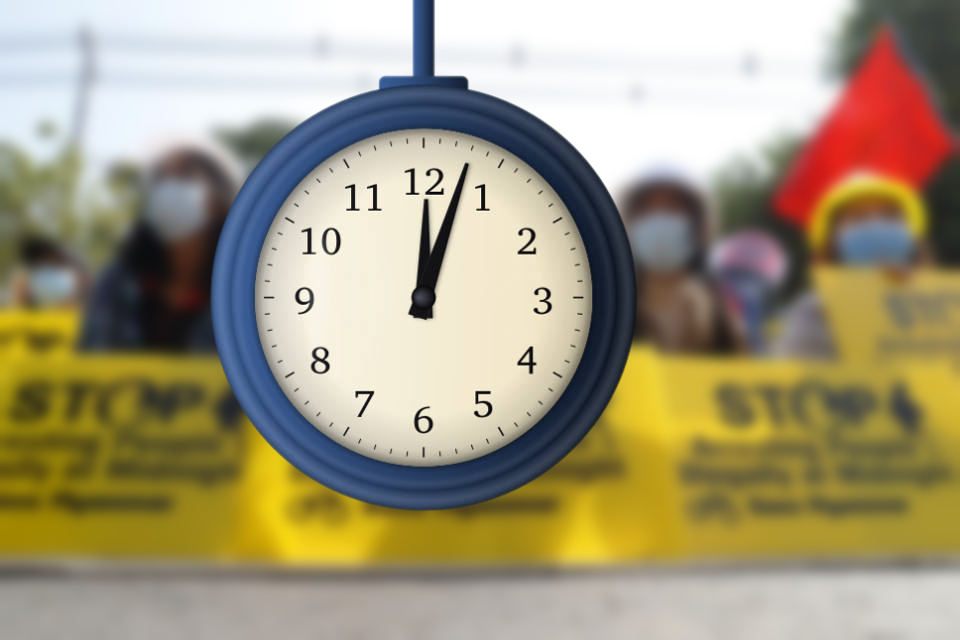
12:03
